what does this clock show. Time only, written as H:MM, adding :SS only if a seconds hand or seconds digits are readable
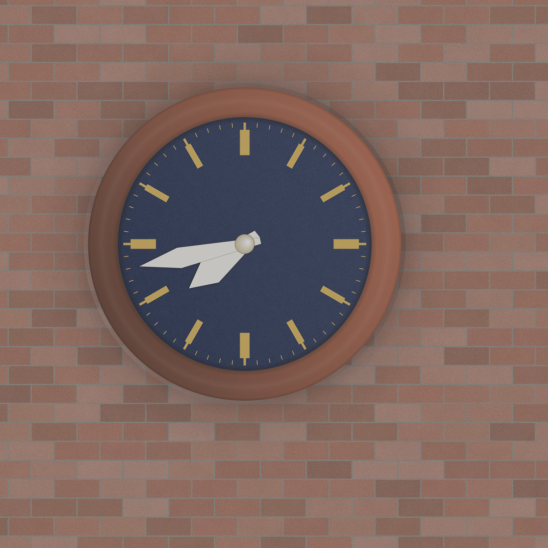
7:43
